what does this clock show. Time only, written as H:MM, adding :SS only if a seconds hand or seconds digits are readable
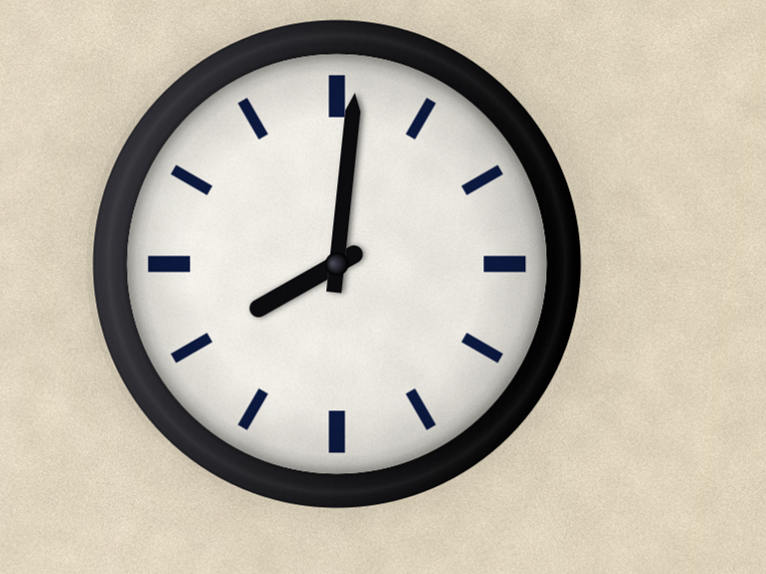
8:01
